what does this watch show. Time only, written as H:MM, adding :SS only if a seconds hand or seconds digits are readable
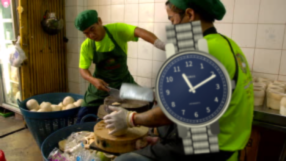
11:11
